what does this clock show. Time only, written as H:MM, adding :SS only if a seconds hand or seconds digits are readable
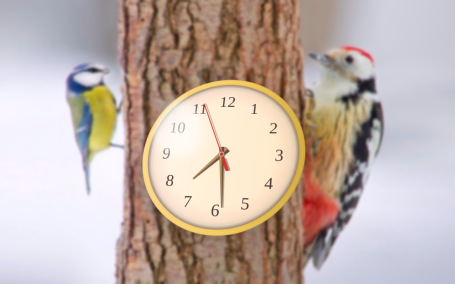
7:28:56
